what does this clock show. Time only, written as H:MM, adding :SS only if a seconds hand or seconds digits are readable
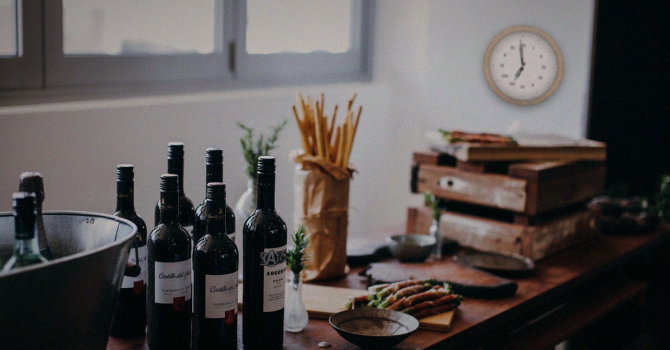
6:59
